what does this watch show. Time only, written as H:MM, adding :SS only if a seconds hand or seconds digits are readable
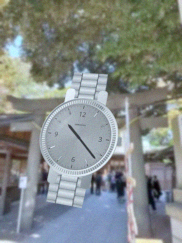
10:22
